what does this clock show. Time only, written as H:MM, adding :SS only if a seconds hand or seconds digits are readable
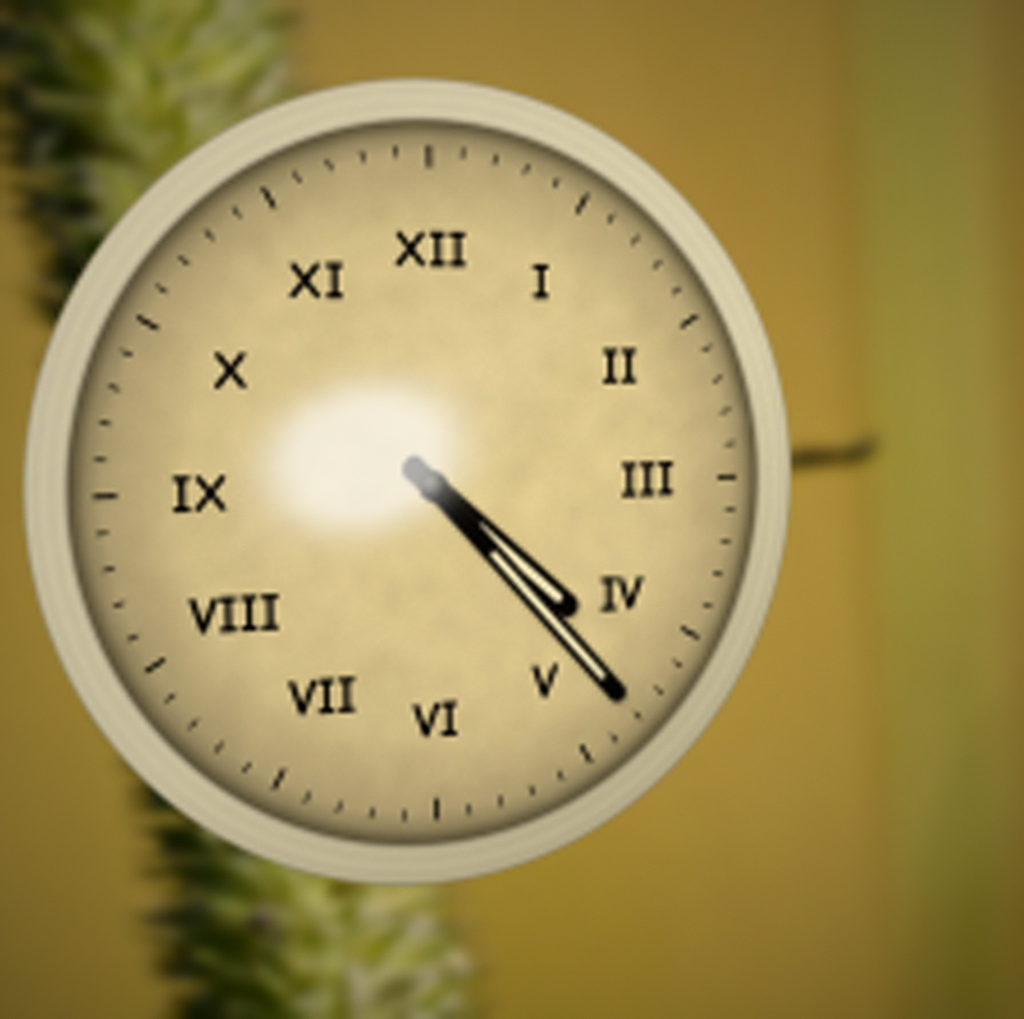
4:23
